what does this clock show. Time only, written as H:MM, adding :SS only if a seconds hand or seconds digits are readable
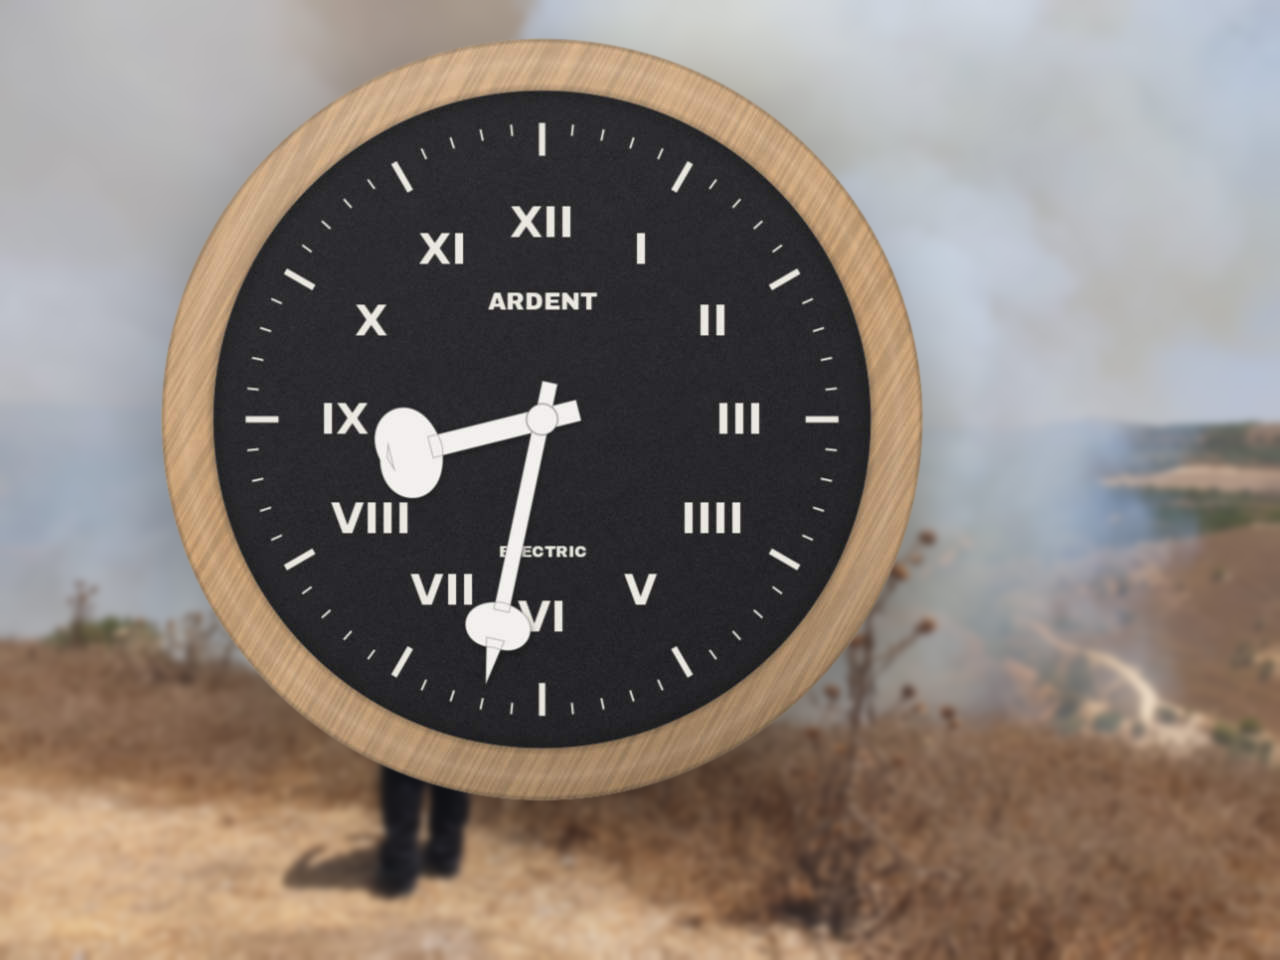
8:32
